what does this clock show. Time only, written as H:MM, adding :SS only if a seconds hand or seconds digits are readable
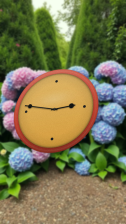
2:47
